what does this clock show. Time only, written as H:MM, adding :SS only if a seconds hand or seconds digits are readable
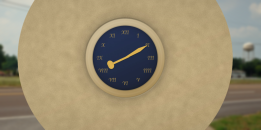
8:10
